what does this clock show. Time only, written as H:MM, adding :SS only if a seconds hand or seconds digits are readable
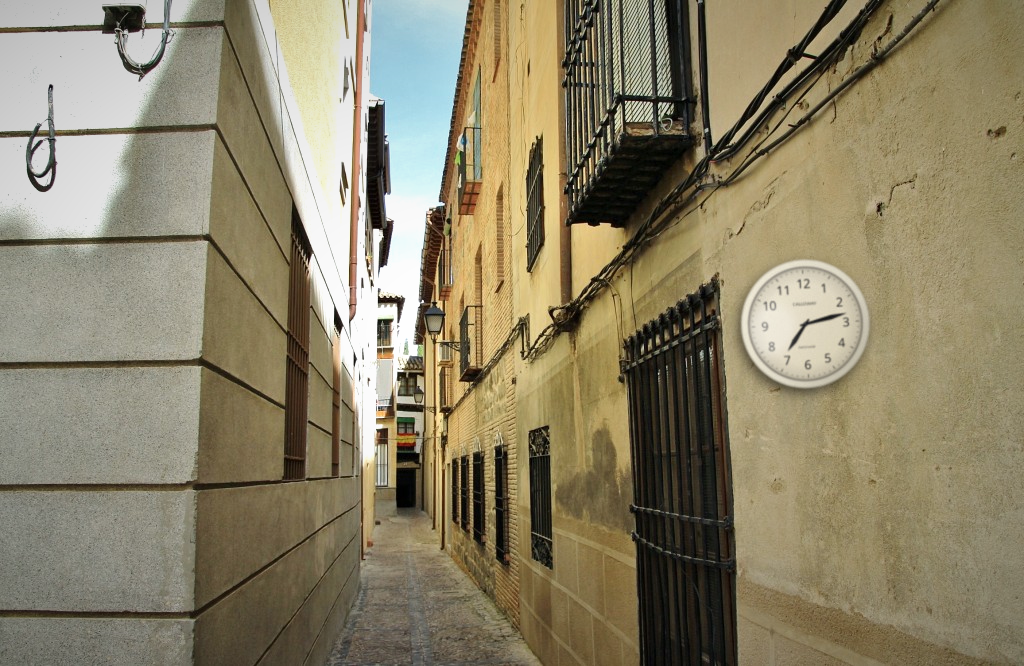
7:13
